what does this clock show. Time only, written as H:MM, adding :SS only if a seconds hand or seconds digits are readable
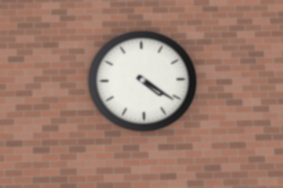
4:21
